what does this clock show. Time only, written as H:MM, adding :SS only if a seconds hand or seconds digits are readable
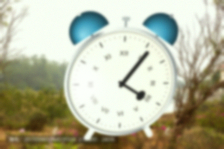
4:06
